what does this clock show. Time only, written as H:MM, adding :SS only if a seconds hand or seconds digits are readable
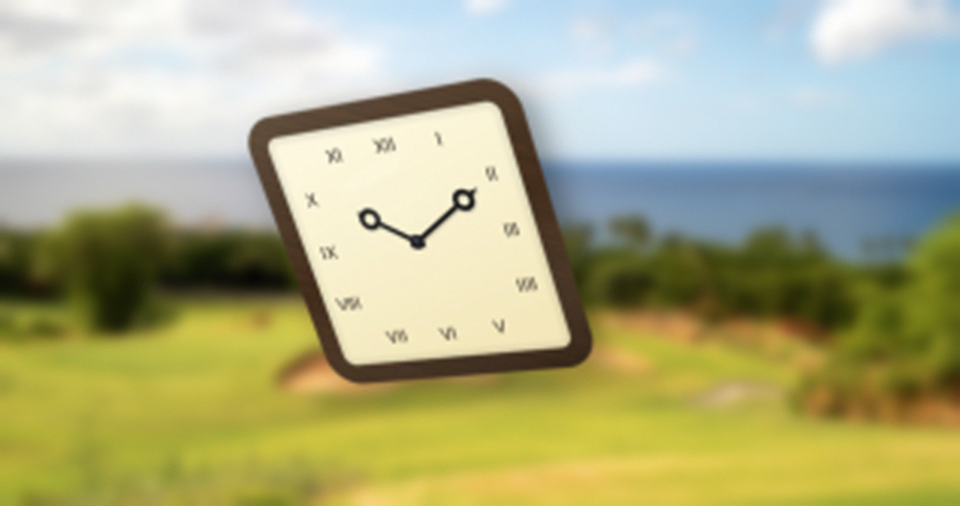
10:10
